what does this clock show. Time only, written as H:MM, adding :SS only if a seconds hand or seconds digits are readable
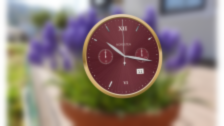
10:17
